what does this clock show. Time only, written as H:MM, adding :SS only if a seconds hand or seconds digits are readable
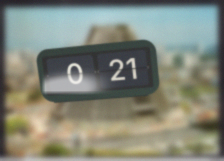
0:21
